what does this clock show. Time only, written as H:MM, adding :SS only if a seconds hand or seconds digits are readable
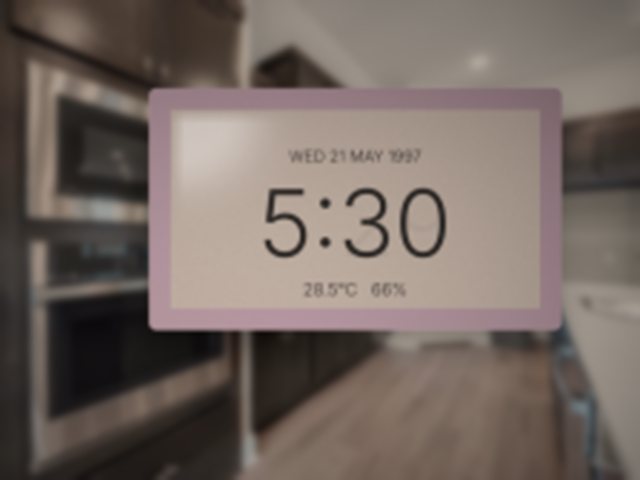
5:30
